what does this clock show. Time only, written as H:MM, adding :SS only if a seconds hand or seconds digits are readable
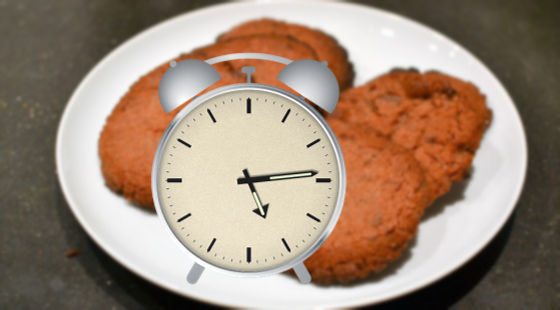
5:14
